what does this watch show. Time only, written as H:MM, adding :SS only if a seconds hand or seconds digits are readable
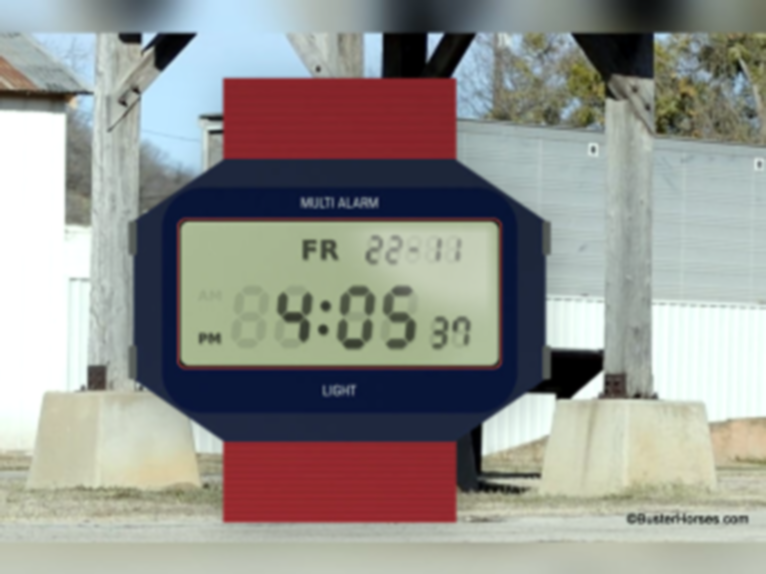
4:05:37
